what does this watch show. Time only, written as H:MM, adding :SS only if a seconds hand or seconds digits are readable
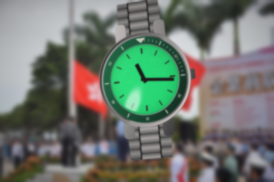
11:16
